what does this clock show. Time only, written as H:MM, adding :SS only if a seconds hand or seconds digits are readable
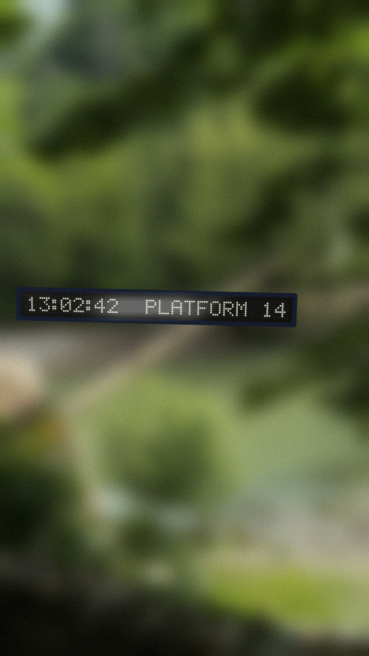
13:02:42
